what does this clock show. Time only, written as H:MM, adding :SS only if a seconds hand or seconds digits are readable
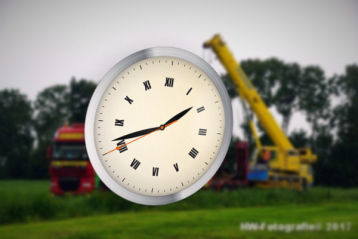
1:41:40
